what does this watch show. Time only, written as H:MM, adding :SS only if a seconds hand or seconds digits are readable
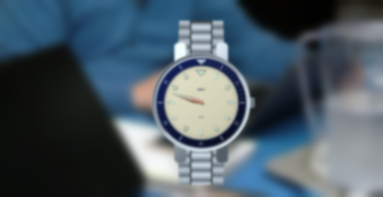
9:48
